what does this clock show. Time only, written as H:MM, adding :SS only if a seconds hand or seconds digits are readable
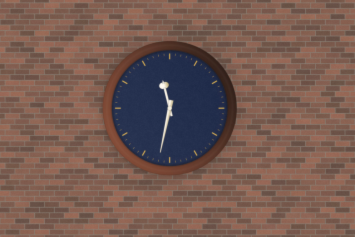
11:32
